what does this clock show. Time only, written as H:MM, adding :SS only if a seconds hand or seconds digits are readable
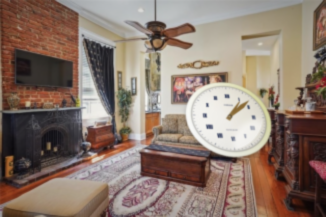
1:08
